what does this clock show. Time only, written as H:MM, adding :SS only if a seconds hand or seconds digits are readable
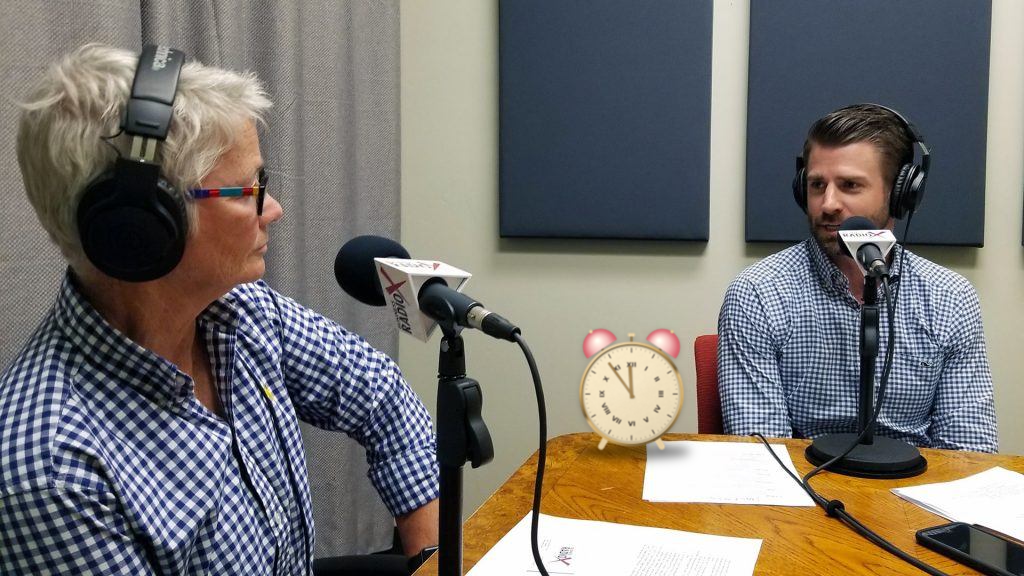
11:54
